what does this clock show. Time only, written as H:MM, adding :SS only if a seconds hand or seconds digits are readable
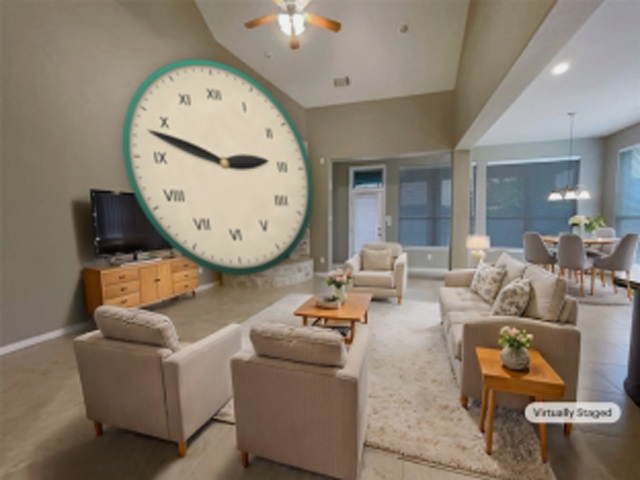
2:48
